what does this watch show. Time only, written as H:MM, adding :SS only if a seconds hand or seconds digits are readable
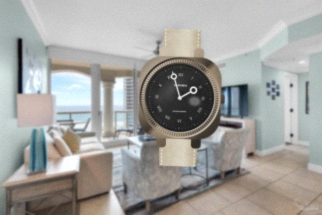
1:57
